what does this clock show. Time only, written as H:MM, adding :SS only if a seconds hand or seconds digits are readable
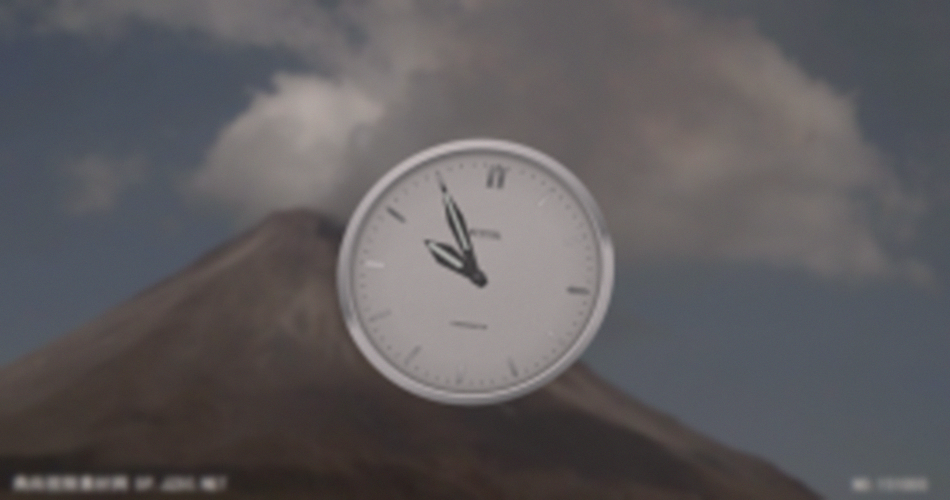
9:55
